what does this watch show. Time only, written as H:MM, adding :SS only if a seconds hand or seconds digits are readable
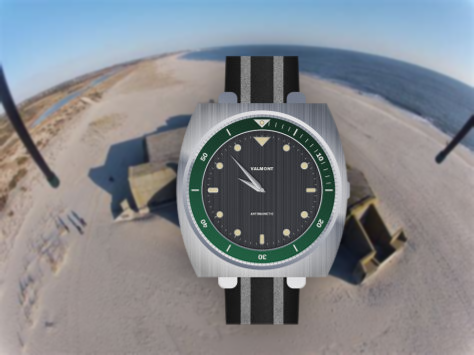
9:53
